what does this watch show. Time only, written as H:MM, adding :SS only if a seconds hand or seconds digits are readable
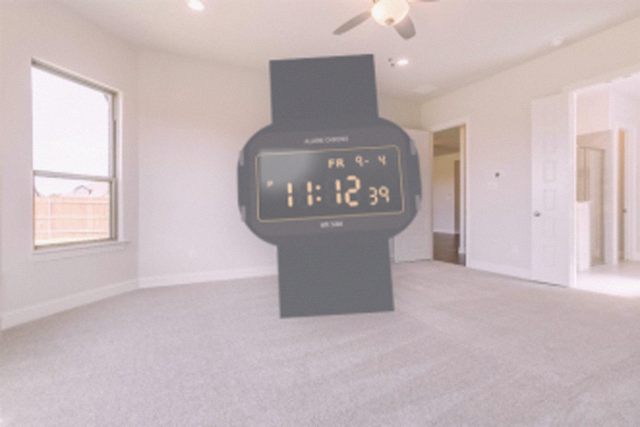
11:12:39
